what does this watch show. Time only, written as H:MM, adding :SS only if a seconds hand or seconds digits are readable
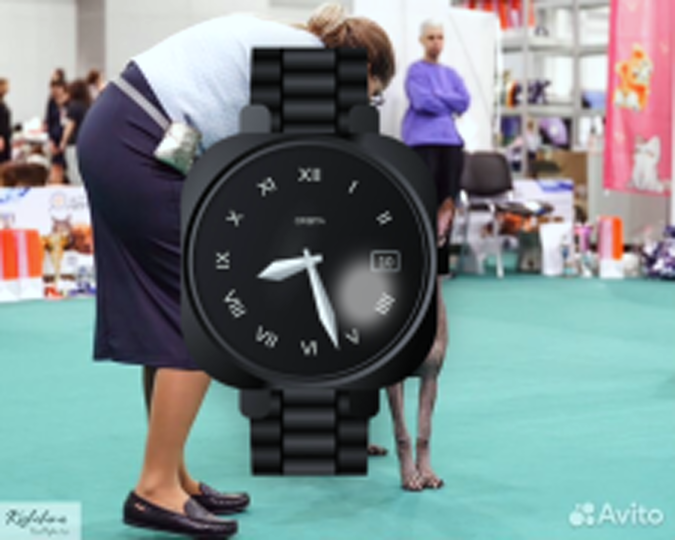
8:27
